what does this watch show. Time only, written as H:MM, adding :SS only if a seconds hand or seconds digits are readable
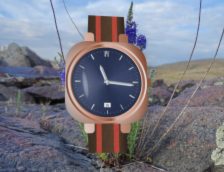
11:16
